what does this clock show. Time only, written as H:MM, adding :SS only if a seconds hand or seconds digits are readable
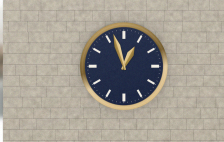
12:57
